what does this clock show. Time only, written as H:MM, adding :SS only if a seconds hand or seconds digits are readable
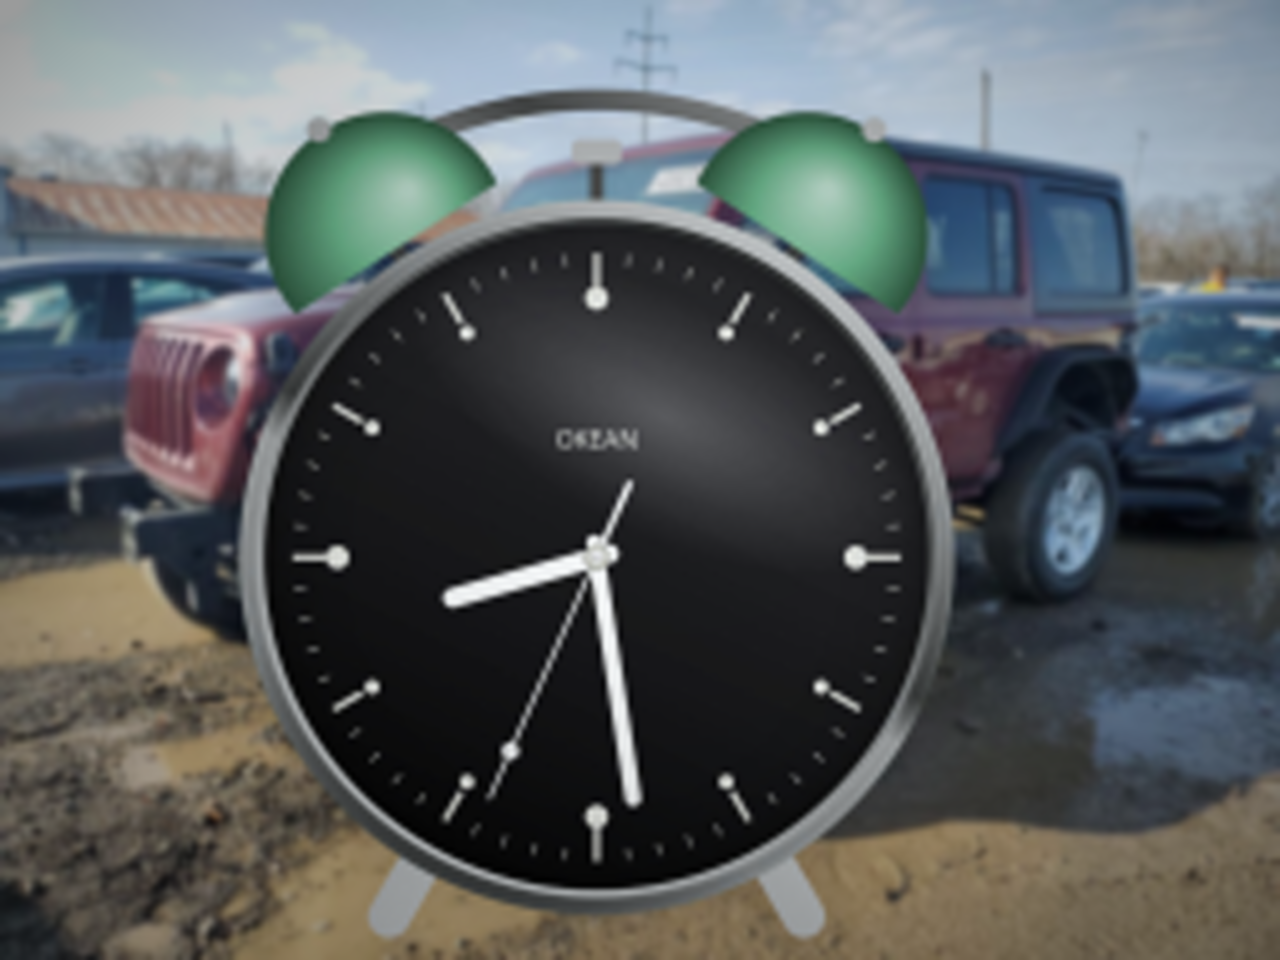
8:28:34
